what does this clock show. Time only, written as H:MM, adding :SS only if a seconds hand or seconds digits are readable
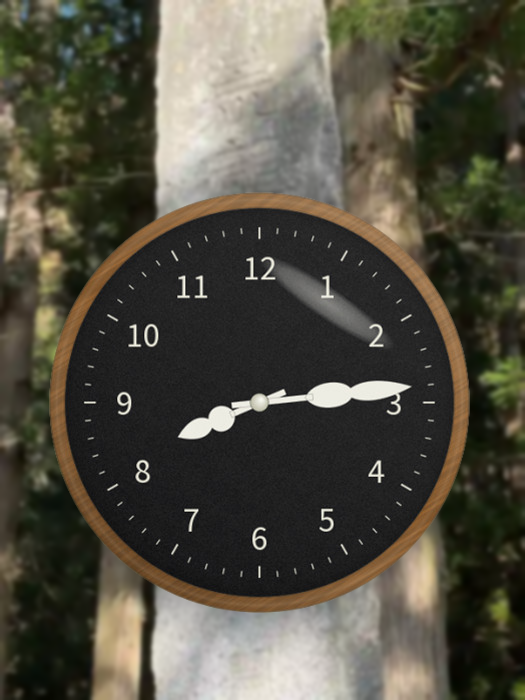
8:14
